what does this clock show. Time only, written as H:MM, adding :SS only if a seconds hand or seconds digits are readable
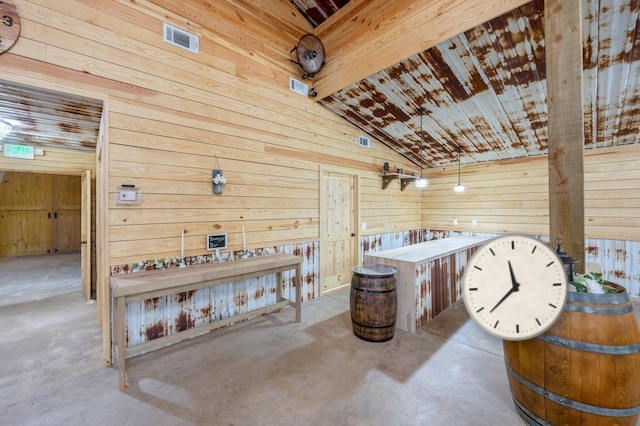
11:38
